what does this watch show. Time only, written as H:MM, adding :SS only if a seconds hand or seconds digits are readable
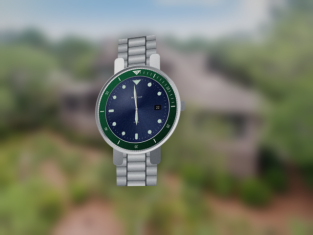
5:59
